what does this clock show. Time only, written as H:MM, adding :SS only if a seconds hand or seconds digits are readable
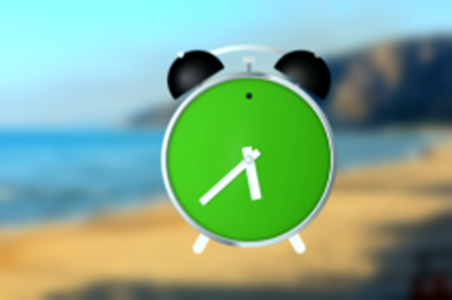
5:38
